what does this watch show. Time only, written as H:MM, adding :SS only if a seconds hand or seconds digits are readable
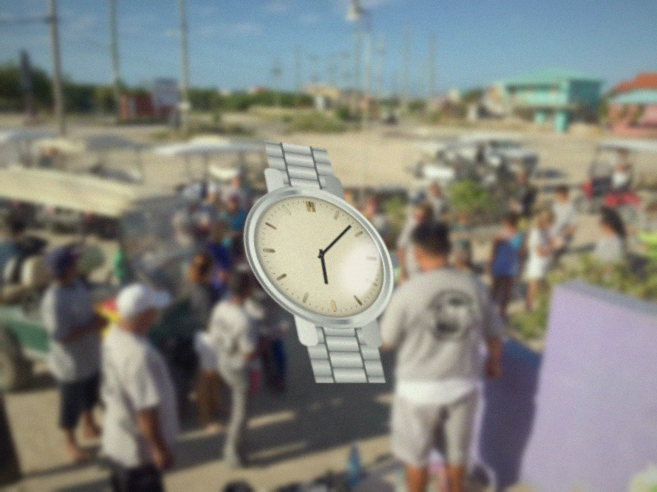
6:08
